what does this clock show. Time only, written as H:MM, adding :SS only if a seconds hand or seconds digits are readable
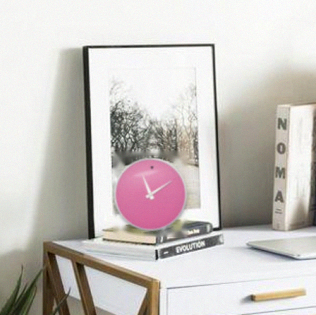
11:09
